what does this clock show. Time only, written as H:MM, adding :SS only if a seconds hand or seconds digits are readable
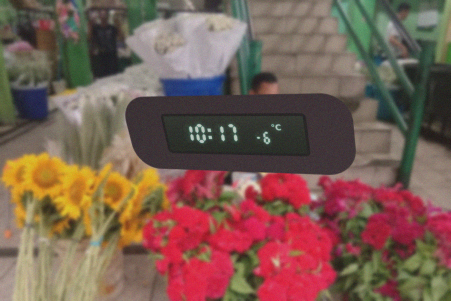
10:17
